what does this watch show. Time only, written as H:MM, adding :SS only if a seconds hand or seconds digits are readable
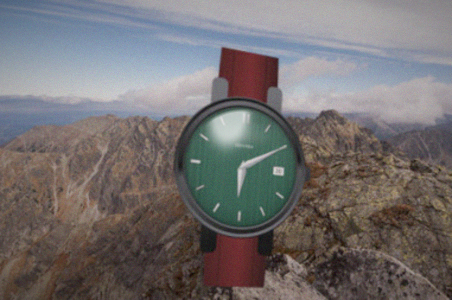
6:10
